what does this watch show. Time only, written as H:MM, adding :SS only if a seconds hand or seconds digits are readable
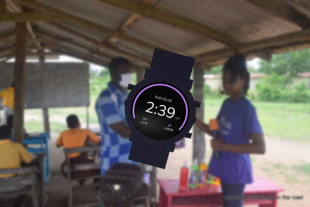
2:39
